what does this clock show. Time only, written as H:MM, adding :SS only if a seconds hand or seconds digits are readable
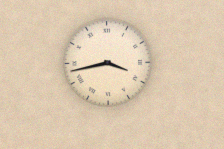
3:43
